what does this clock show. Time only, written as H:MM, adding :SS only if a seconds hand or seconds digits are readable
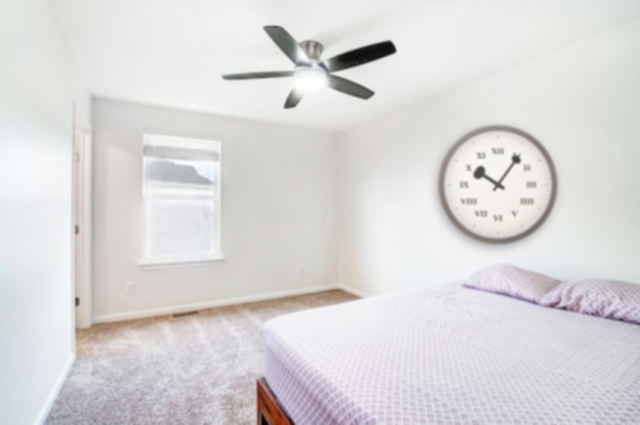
10:06
